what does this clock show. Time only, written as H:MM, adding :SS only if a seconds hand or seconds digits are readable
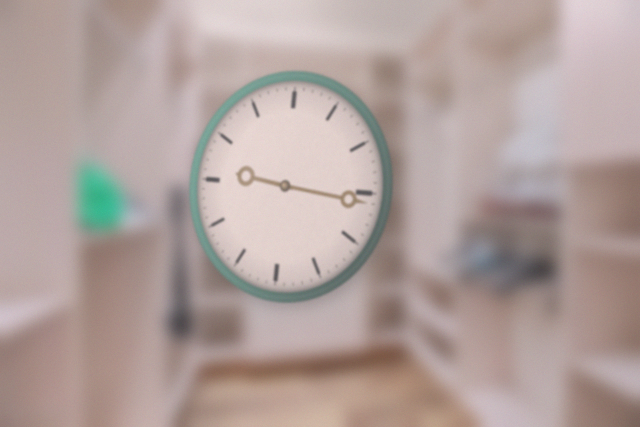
9:16
